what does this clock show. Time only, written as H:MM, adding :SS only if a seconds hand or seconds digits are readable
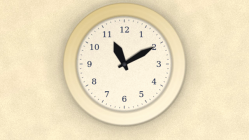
11:10
